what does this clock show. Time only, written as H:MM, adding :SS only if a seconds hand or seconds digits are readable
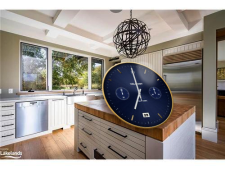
7:00
